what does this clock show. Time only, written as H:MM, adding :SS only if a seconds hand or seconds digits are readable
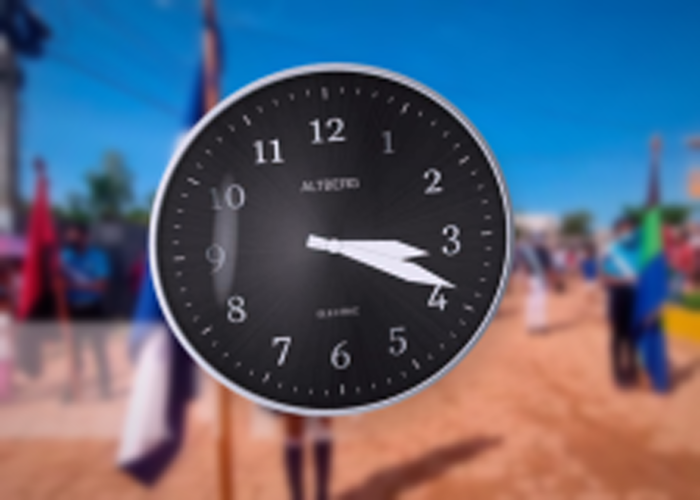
3:19
